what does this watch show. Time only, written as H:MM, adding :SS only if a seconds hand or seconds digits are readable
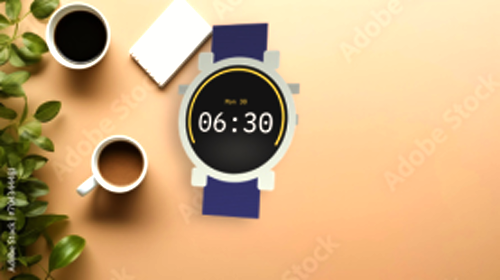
6:30
